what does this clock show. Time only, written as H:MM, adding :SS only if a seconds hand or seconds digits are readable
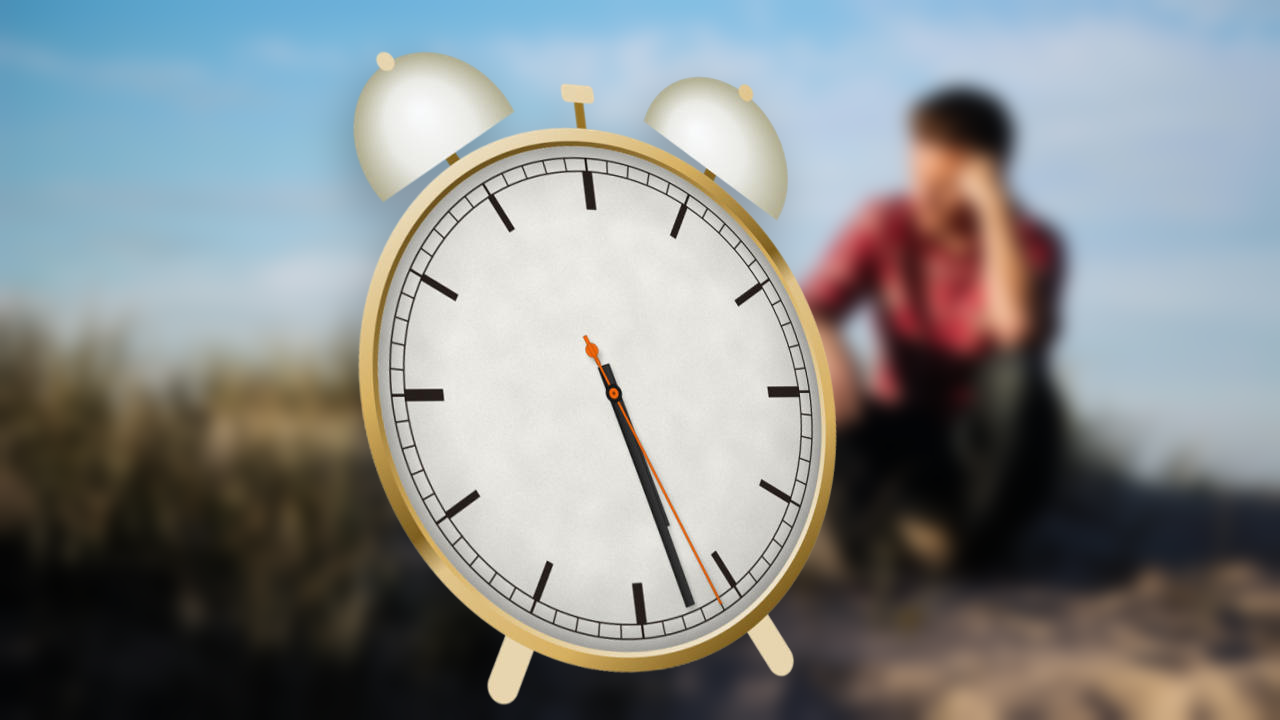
5:27:26
